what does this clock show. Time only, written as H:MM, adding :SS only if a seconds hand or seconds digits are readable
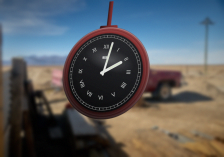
2:02
